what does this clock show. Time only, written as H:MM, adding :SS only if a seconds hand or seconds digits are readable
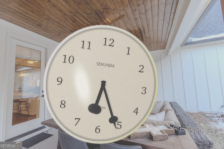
6:26
